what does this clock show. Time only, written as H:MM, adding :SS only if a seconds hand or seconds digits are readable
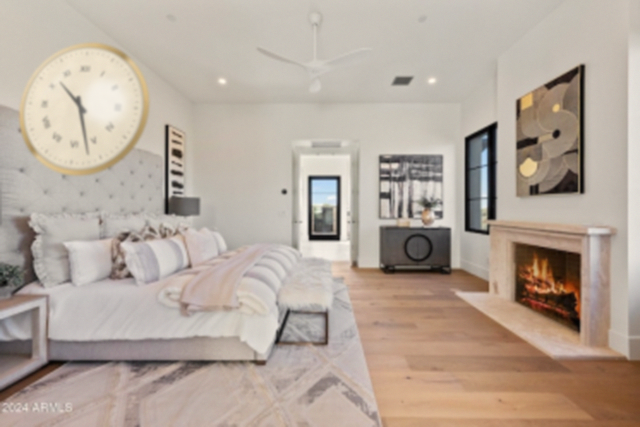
10:27
